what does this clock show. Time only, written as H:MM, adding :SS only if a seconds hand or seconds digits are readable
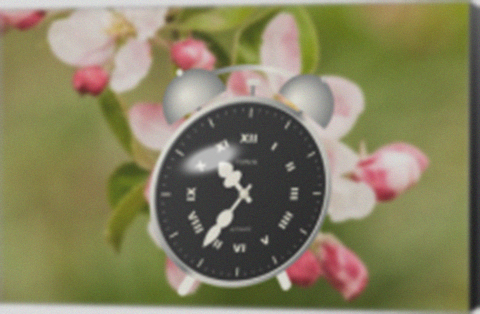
10:36
